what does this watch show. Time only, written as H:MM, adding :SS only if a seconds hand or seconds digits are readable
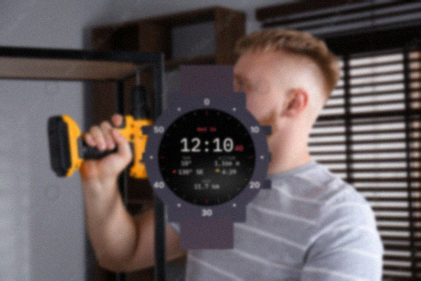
12:10
